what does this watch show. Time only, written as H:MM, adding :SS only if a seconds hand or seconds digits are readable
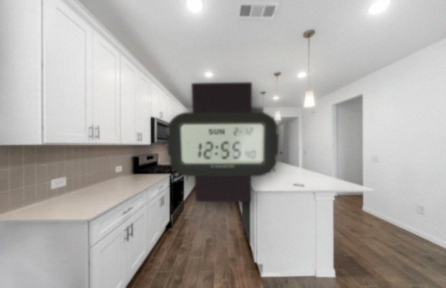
12:55
